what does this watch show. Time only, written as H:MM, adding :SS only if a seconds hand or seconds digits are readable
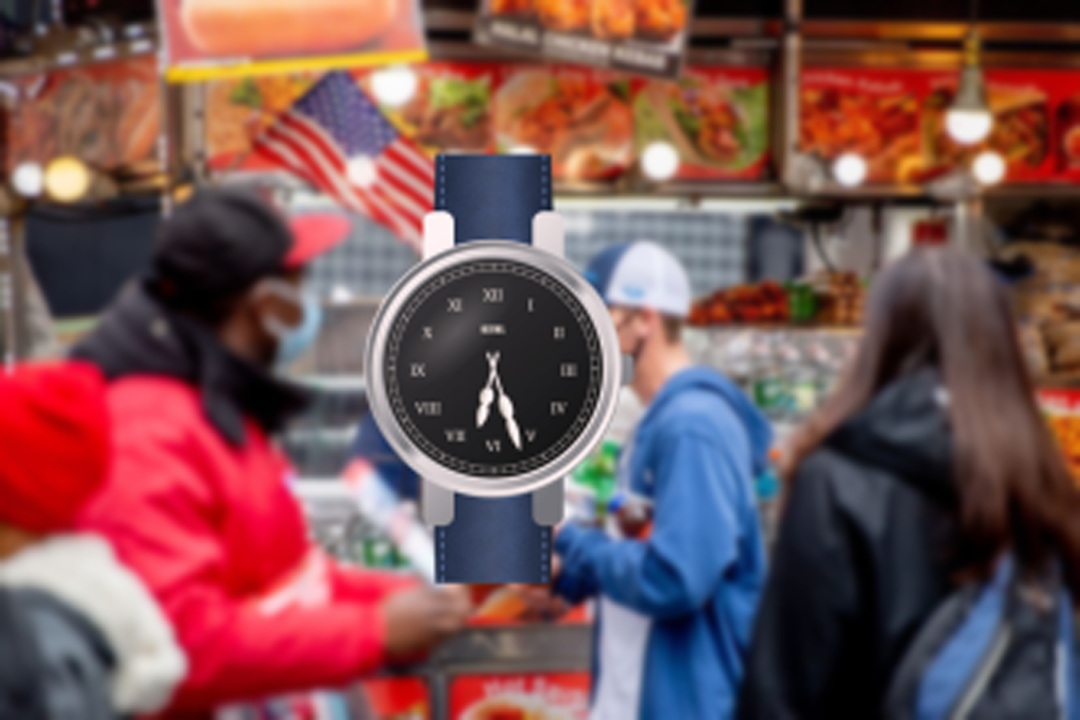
6:27
